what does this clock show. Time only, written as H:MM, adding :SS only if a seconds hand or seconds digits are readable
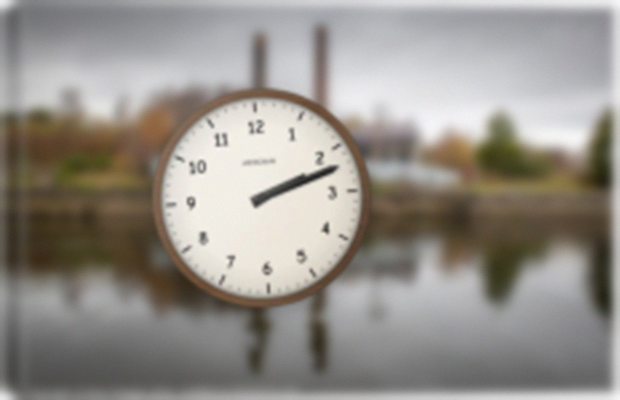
2:12
